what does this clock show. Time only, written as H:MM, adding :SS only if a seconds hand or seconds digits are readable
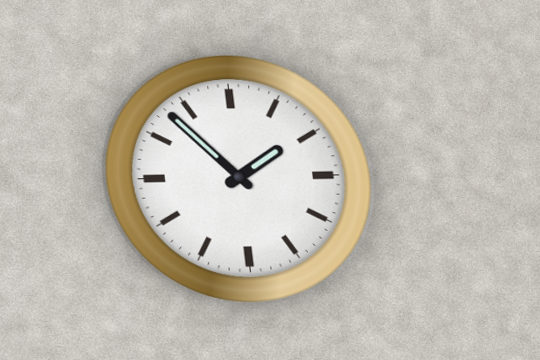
1:53
